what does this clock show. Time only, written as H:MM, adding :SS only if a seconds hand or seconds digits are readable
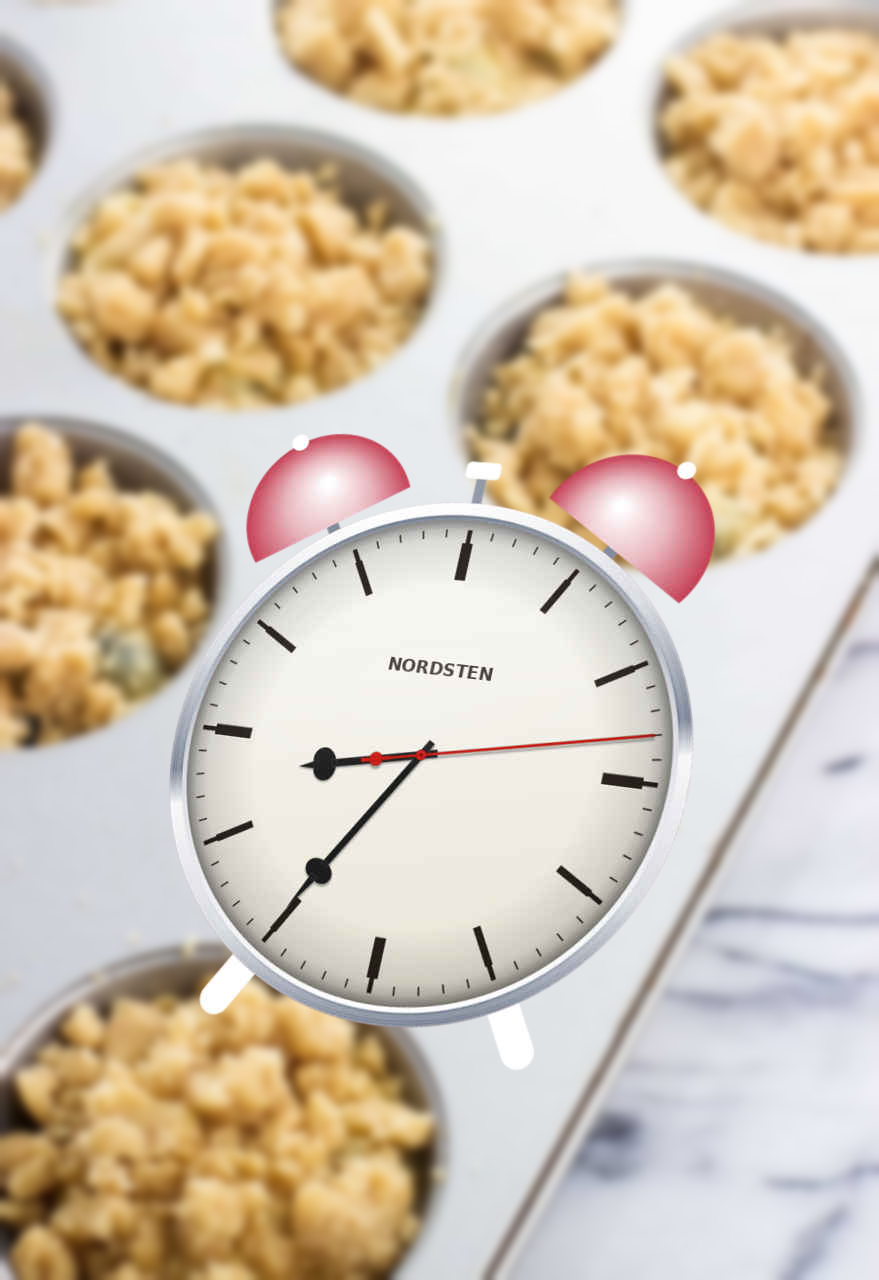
8:35:13
